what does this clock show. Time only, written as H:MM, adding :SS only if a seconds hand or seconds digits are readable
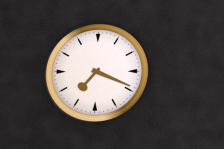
7:19
